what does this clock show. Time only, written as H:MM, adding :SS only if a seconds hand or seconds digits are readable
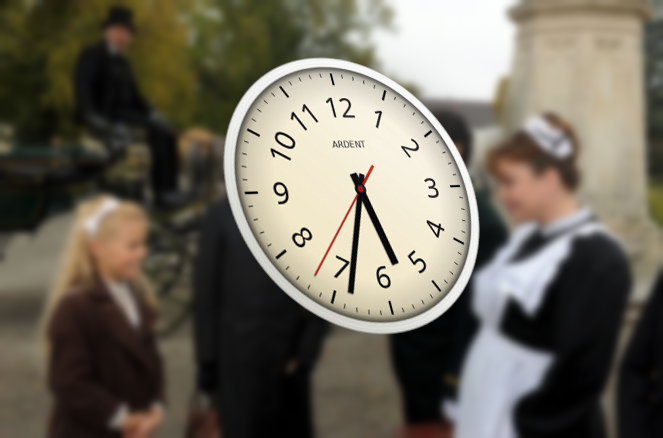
5:33:37
